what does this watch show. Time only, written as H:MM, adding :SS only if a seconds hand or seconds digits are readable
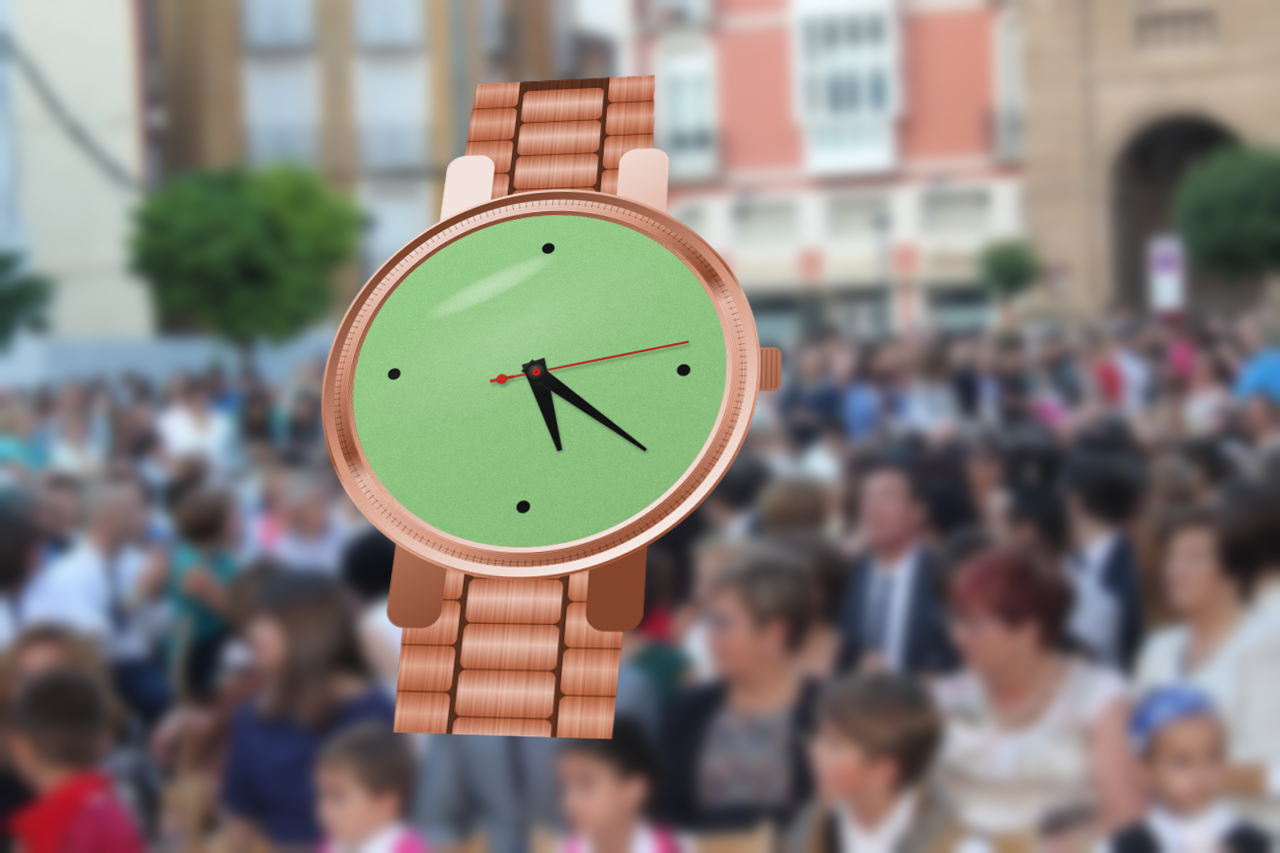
5:21:13
